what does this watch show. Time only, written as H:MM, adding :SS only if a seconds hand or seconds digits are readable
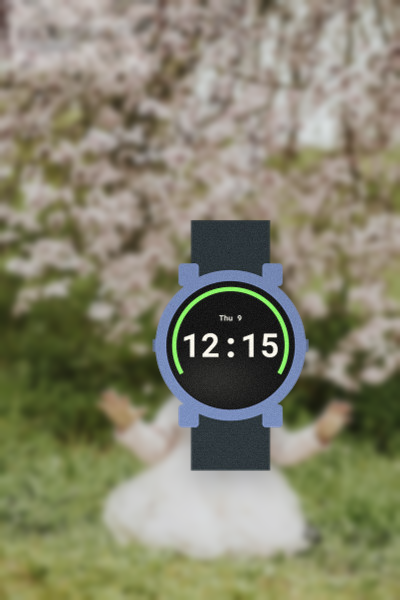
12:15
